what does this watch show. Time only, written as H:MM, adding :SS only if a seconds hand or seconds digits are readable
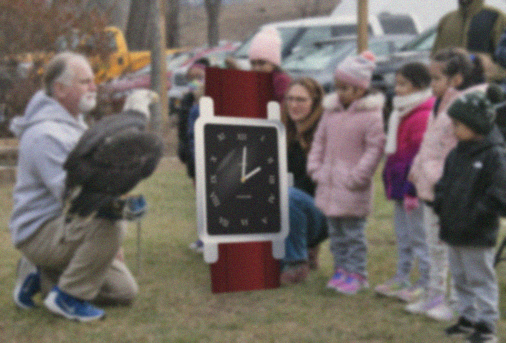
2:01
